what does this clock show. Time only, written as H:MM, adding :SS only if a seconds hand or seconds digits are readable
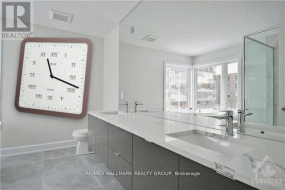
11:18
